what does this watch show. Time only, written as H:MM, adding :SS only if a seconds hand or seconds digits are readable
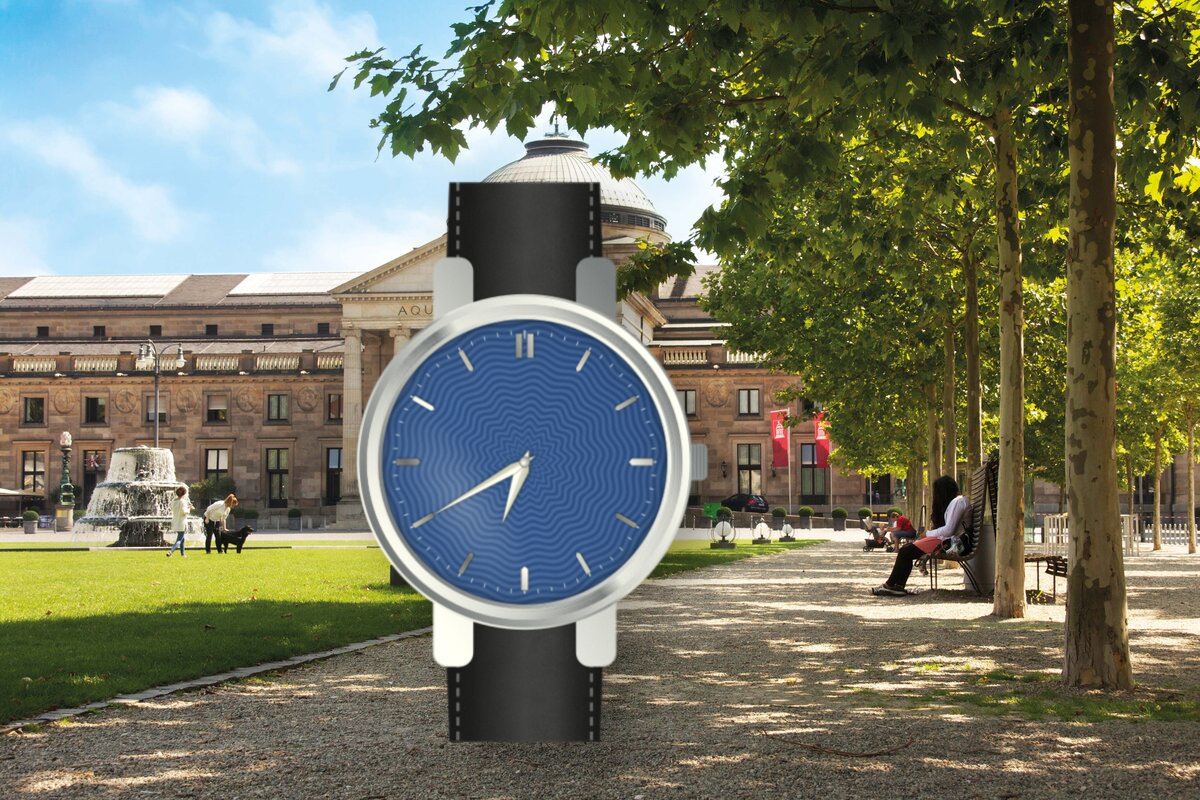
6:40
